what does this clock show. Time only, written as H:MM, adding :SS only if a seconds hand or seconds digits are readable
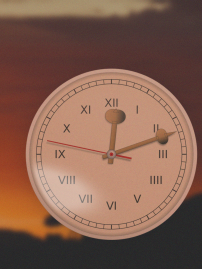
12:11:47
